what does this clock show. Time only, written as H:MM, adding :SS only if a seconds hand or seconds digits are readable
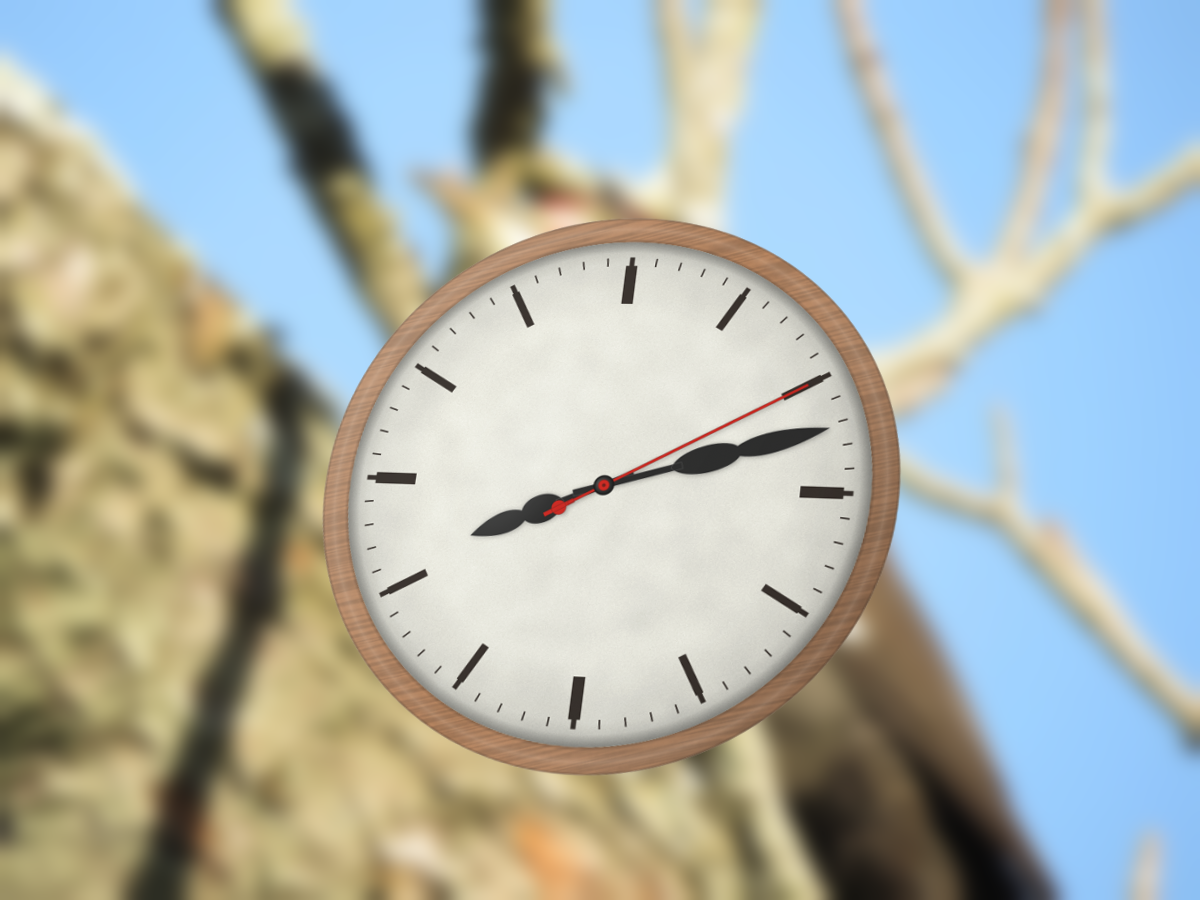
8:12:10
